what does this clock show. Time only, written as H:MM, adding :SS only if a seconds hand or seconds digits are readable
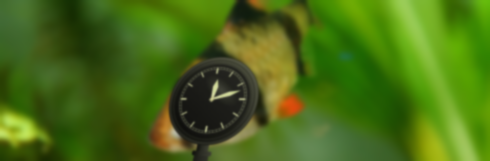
12:12
